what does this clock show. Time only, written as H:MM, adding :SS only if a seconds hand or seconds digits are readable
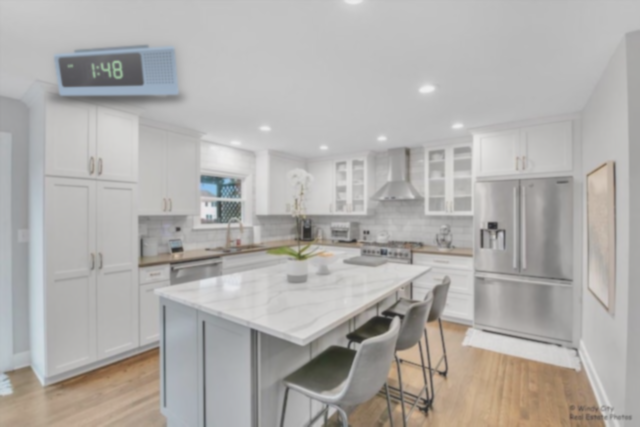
1:48
